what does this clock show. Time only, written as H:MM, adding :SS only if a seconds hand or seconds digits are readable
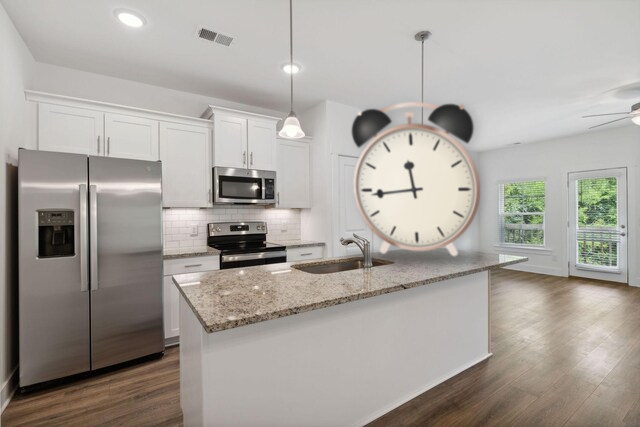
11:44
